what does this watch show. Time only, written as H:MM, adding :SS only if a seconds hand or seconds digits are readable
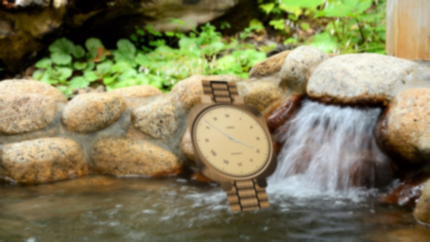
3:52
